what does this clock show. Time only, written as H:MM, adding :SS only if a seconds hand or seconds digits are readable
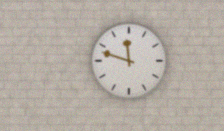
11:48
